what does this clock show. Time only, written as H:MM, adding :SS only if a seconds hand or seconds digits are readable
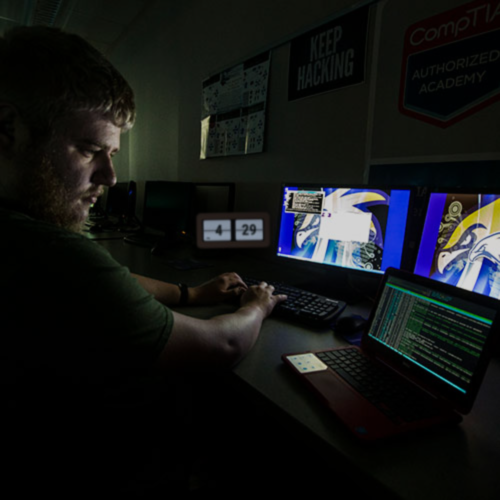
4:29
